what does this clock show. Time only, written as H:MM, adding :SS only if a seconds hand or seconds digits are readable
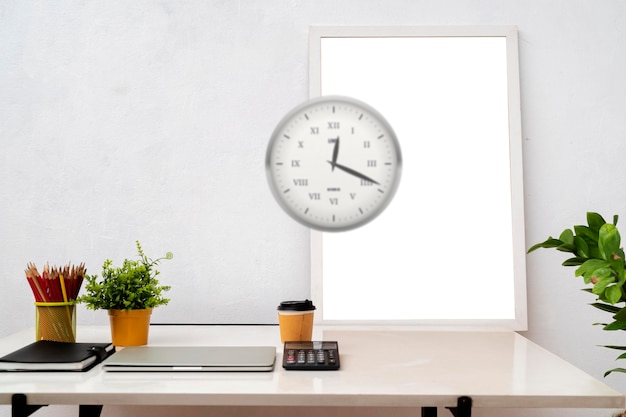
12:19
